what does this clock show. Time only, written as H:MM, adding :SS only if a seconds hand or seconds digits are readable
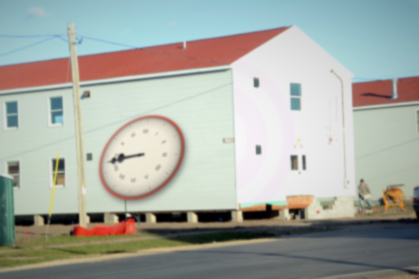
8:43
